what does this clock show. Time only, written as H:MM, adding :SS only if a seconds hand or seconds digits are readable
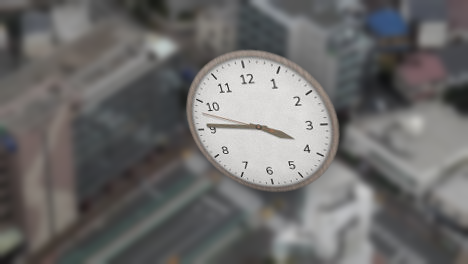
3:45:48
